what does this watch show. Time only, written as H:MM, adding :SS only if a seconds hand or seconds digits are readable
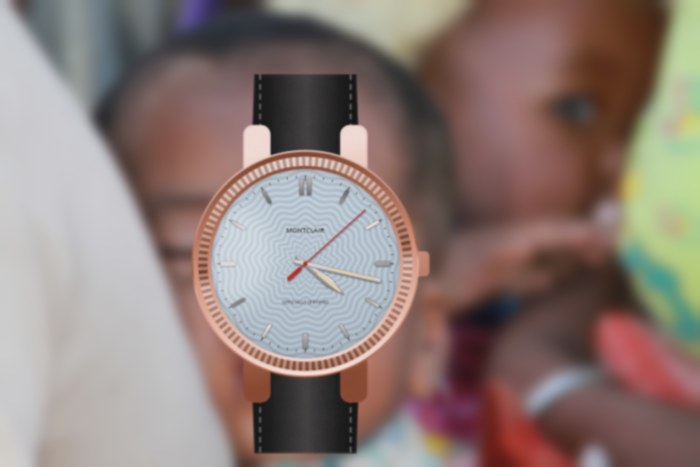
4:17:08
